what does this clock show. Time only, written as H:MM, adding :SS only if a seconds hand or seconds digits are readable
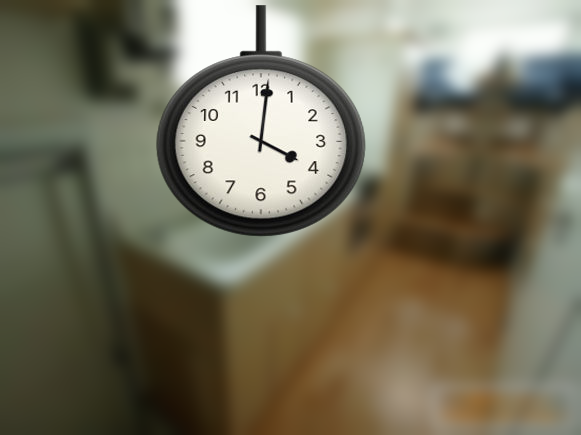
4:01
